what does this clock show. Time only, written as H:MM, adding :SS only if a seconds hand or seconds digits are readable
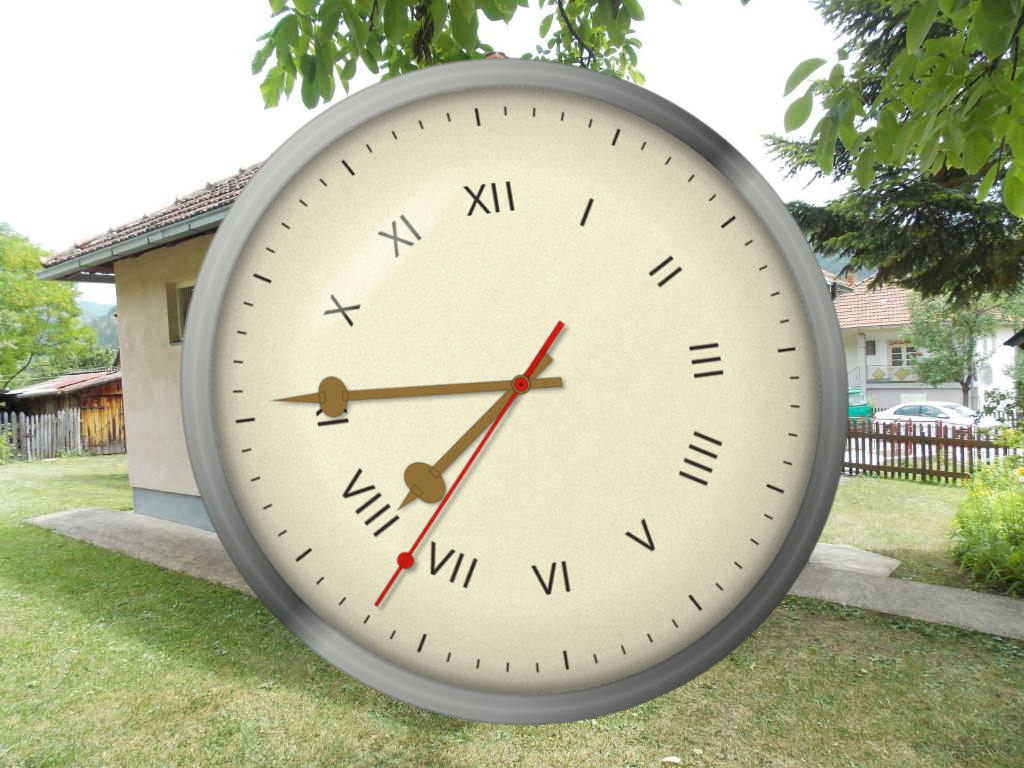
7:45:37
